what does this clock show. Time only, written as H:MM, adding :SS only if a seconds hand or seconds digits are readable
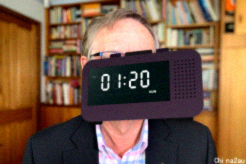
1:20
